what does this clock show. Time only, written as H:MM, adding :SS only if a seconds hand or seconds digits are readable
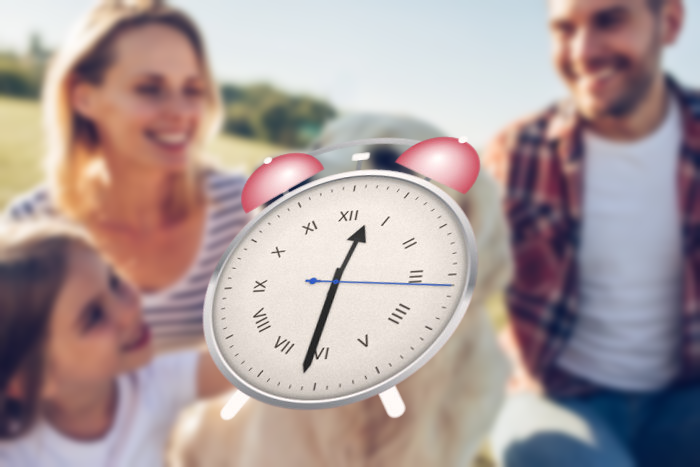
12:31:16
